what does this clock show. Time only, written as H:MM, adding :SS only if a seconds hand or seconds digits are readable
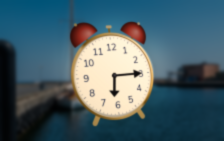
6:15
